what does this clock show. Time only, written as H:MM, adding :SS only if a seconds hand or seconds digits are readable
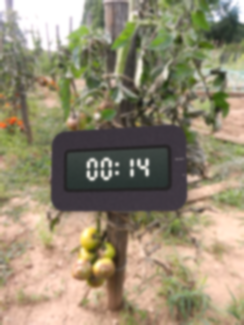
0:14
